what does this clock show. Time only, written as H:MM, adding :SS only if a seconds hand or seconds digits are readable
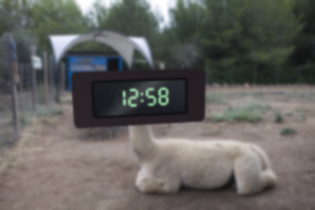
12:58
